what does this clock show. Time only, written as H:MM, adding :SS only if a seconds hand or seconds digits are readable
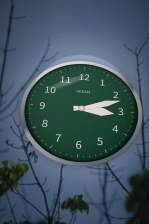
3:12
